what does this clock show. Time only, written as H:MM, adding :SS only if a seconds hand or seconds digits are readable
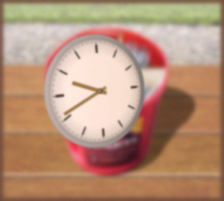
9:41
